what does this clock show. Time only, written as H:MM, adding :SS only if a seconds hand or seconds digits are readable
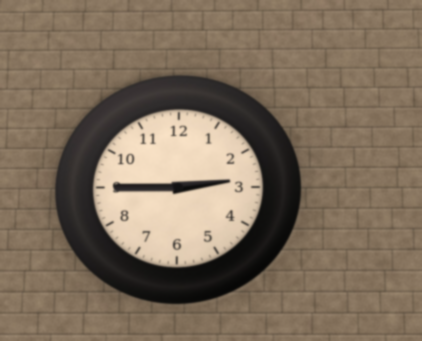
2:45
